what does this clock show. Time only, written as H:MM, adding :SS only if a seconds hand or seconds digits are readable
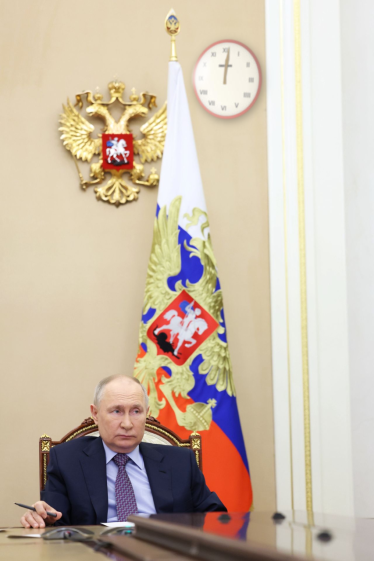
12:01
